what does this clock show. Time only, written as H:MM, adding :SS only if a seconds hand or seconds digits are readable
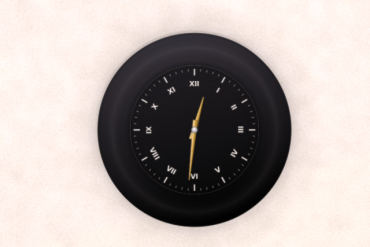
12:31
